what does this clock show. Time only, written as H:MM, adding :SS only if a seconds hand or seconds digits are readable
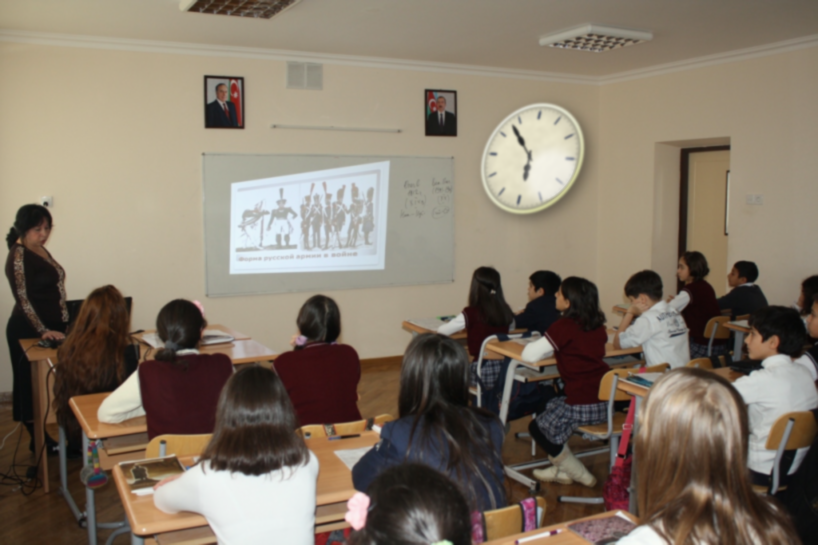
5:53
